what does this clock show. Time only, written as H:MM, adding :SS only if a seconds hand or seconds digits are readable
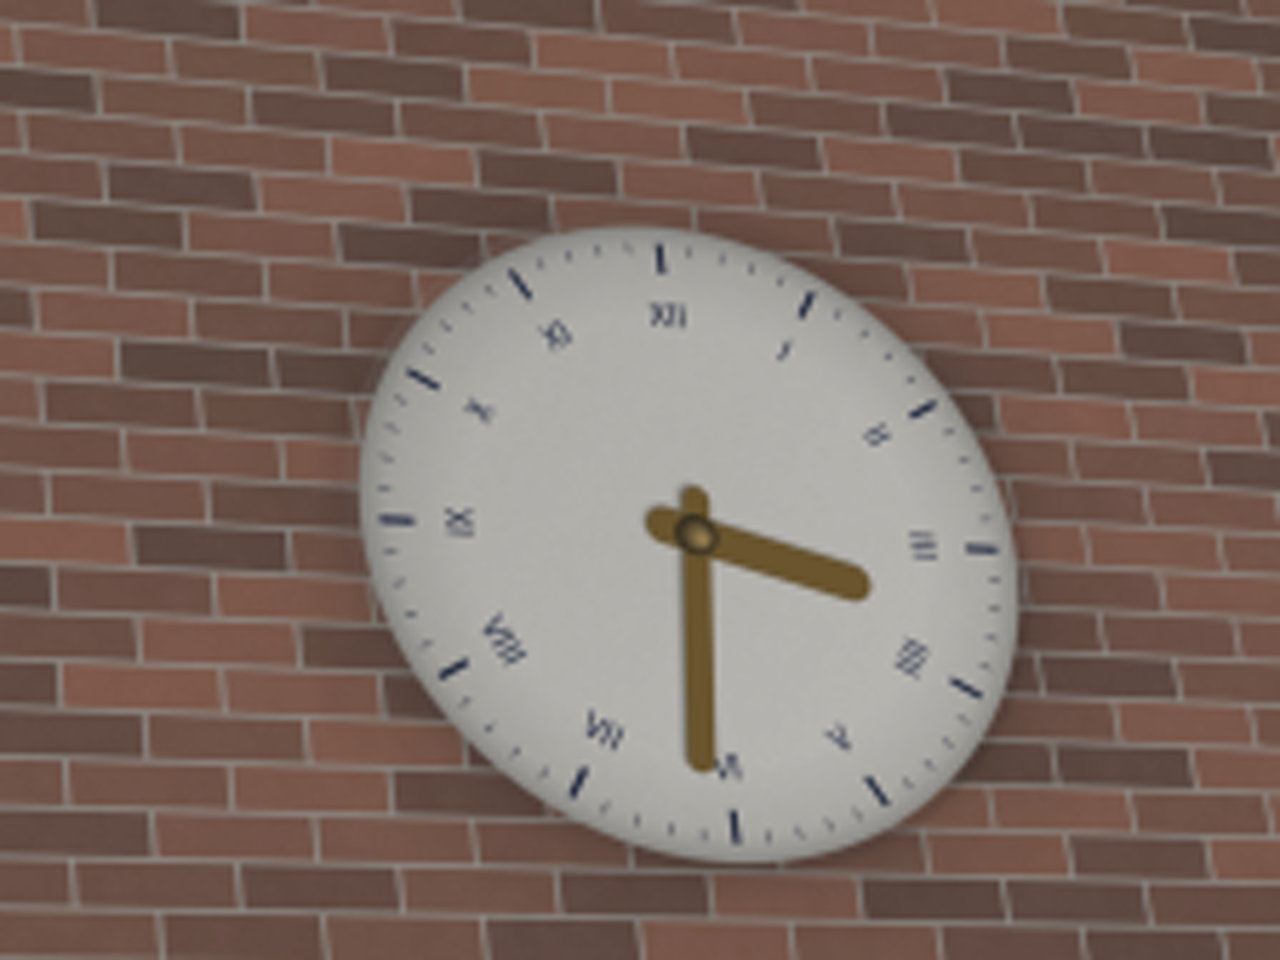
3:31
